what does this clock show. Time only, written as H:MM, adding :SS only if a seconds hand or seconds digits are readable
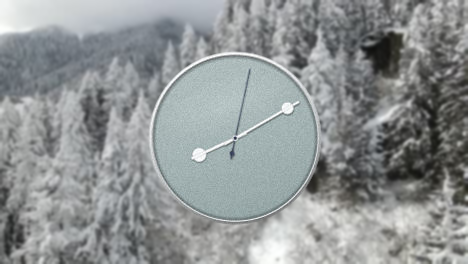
8:10:02
